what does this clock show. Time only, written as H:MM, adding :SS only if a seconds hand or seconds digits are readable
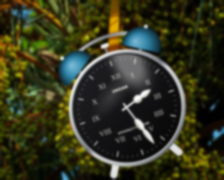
2:27
